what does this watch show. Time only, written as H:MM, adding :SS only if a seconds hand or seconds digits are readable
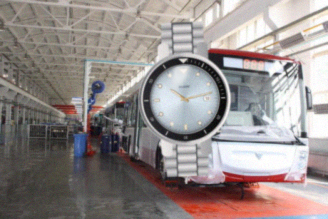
10:13
